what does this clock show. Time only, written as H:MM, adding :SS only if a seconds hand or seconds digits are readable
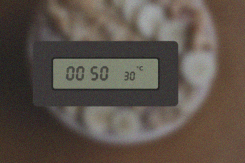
0:50
